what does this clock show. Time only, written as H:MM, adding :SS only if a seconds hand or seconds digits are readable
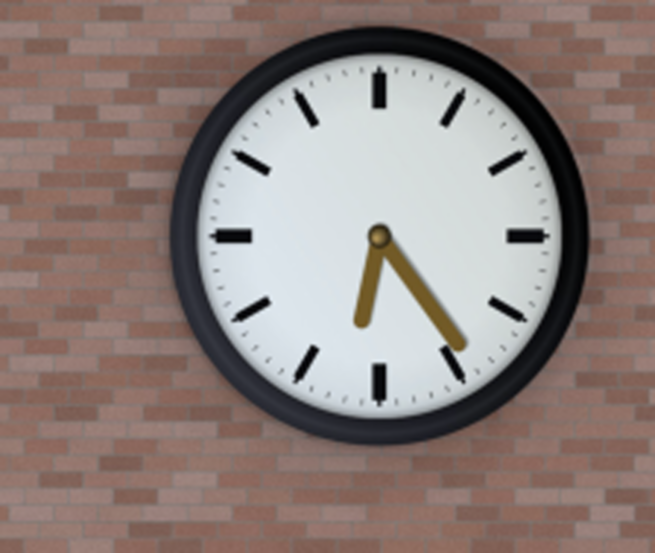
6:24
